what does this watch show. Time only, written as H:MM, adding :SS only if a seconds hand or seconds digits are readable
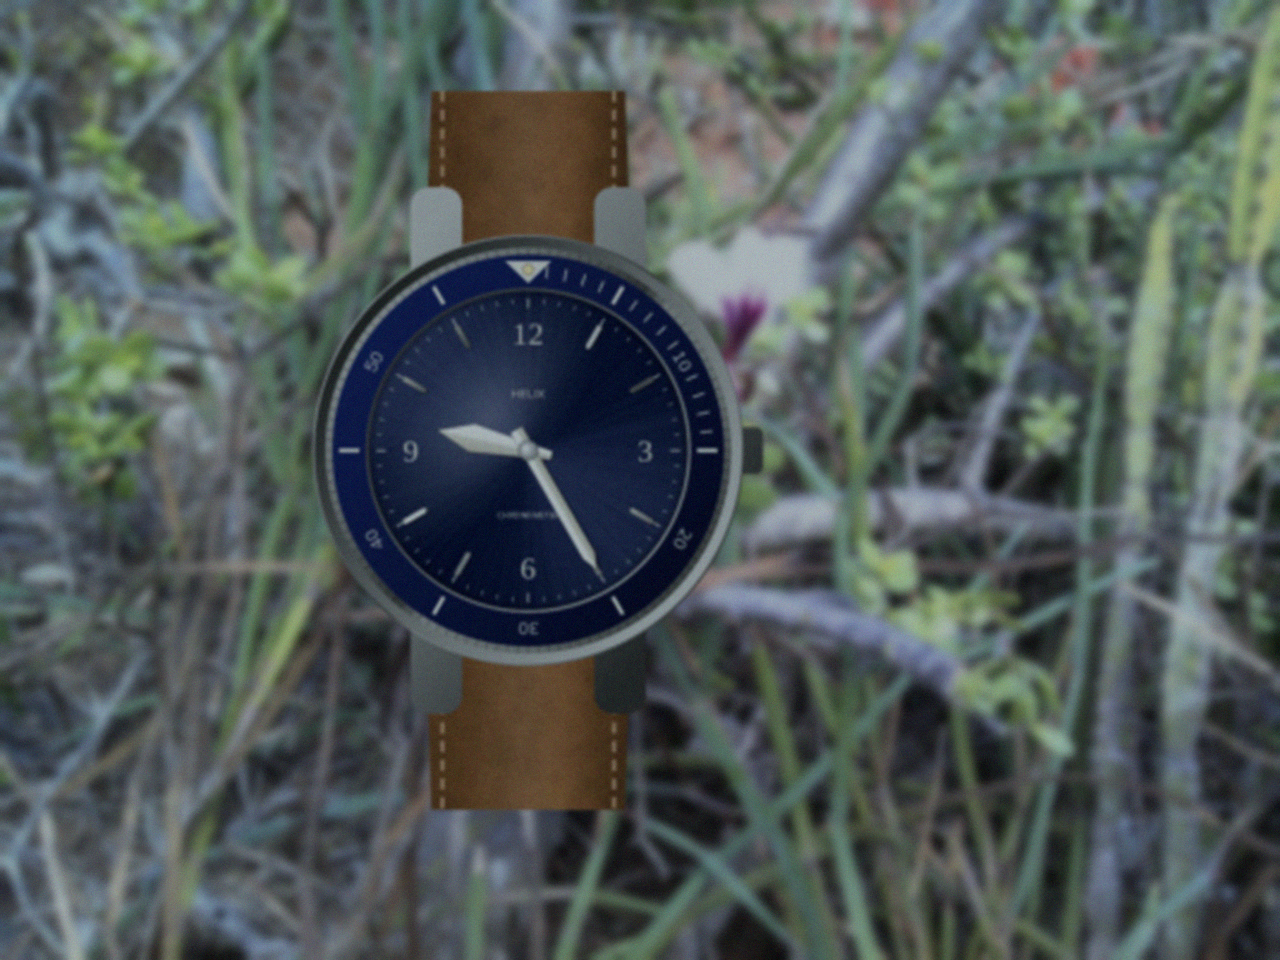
9:25
